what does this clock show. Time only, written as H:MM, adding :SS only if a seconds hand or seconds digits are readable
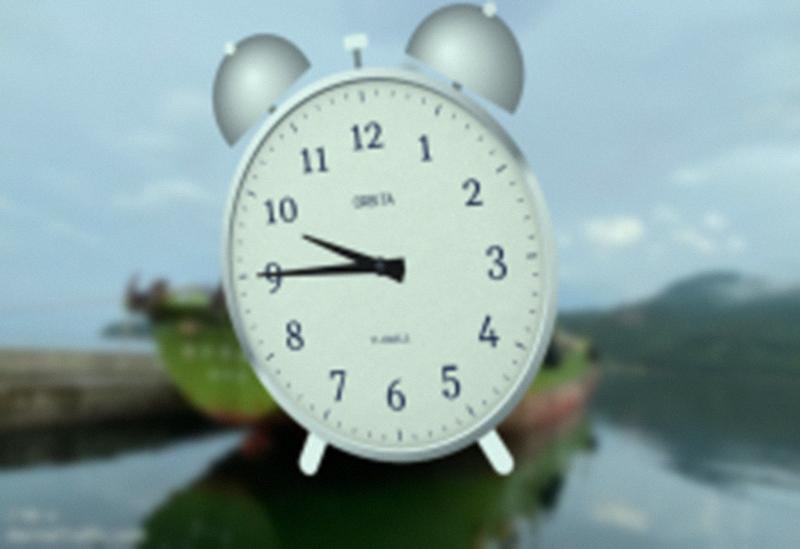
9:45
